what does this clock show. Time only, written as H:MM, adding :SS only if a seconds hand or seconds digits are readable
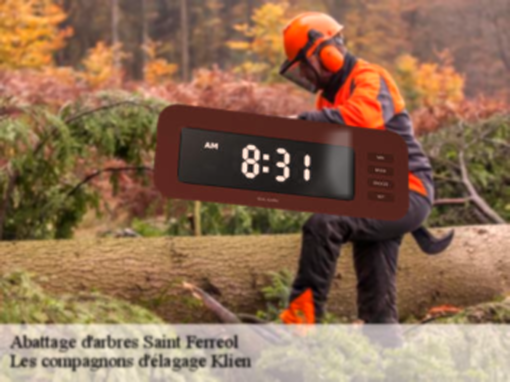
8:31
